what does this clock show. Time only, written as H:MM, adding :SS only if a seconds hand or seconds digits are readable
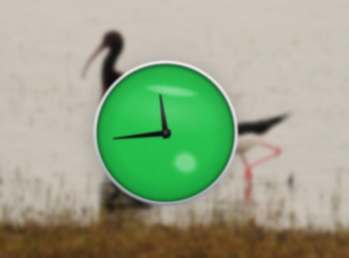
11:44
